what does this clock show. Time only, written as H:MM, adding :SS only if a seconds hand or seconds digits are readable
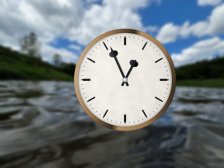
12:56
